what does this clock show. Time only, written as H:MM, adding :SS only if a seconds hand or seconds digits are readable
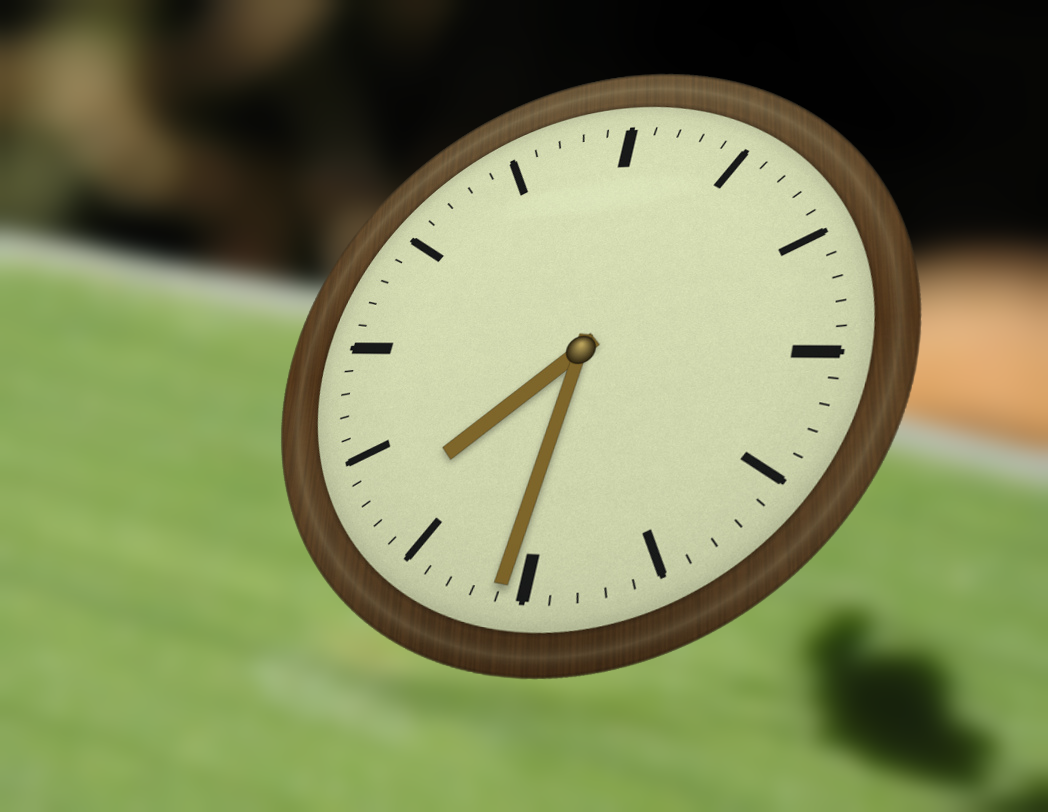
7:31
